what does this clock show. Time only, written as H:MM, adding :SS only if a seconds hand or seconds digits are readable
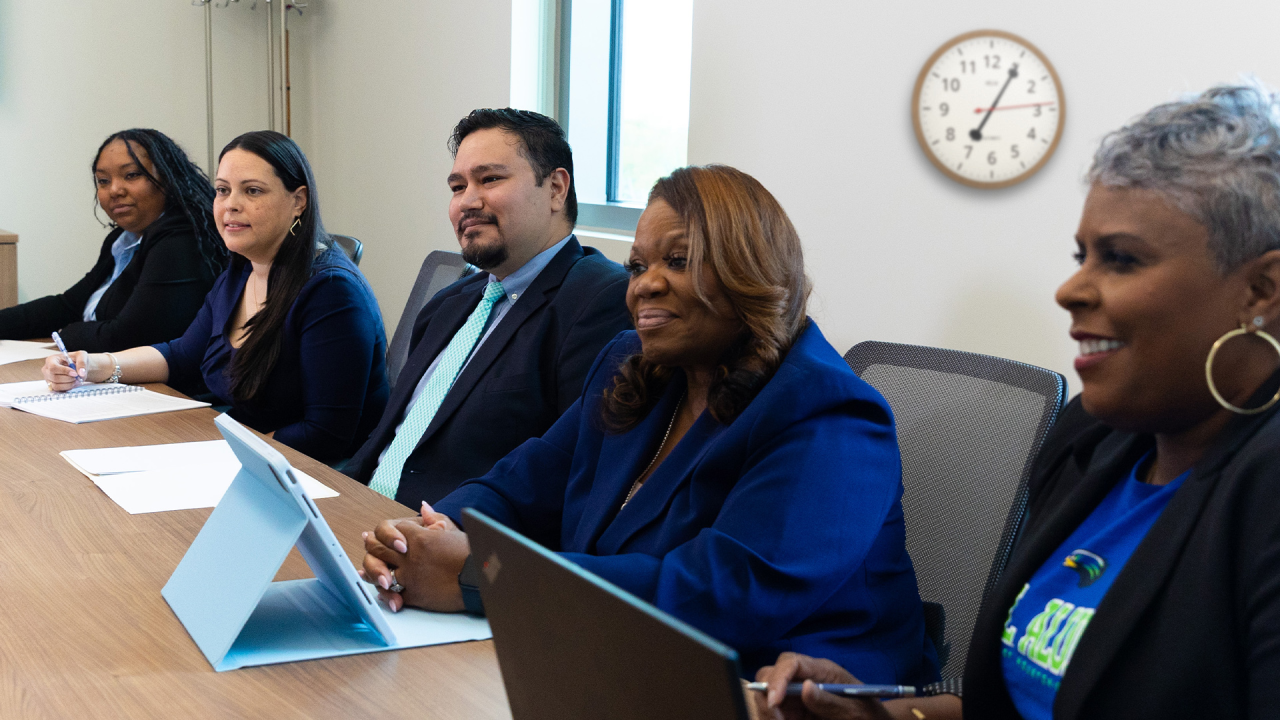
7:05:14
